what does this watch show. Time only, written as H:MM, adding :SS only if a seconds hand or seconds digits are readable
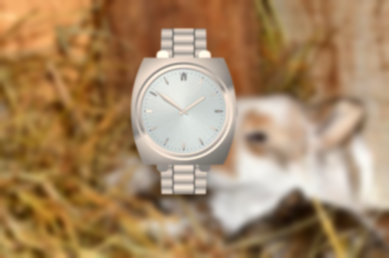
1:51
